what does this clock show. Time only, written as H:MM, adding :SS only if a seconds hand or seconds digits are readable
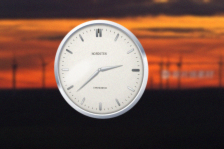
2:38
